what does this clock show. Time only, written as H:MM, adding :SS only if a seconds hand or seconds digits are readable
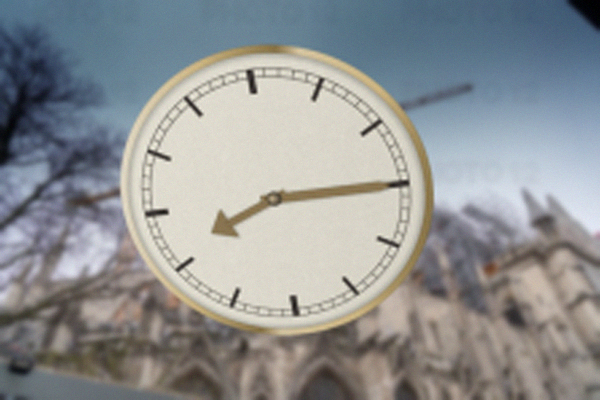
8:15
